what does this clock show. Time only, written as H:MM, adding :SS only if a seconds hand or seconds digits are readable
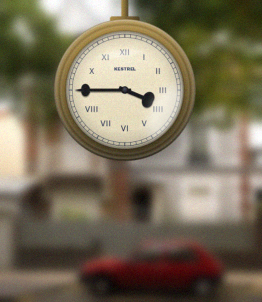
3:45
